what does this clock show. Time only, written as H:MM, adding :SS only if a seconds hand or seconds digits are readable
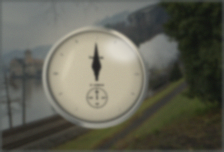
12:00
